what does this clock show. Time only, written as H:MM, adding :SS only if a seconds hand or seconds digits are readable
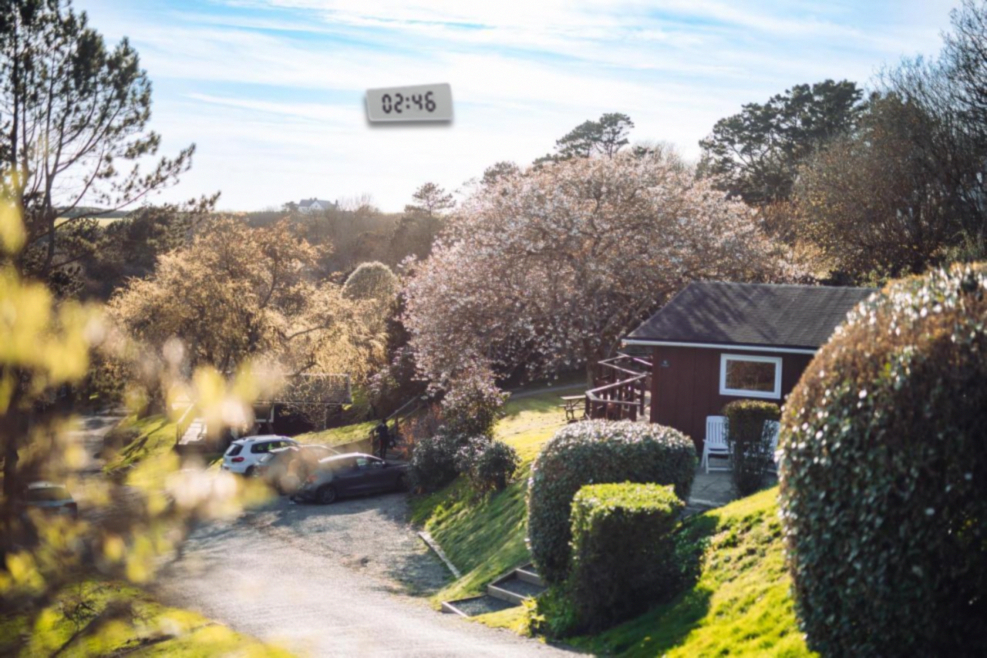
2:46
